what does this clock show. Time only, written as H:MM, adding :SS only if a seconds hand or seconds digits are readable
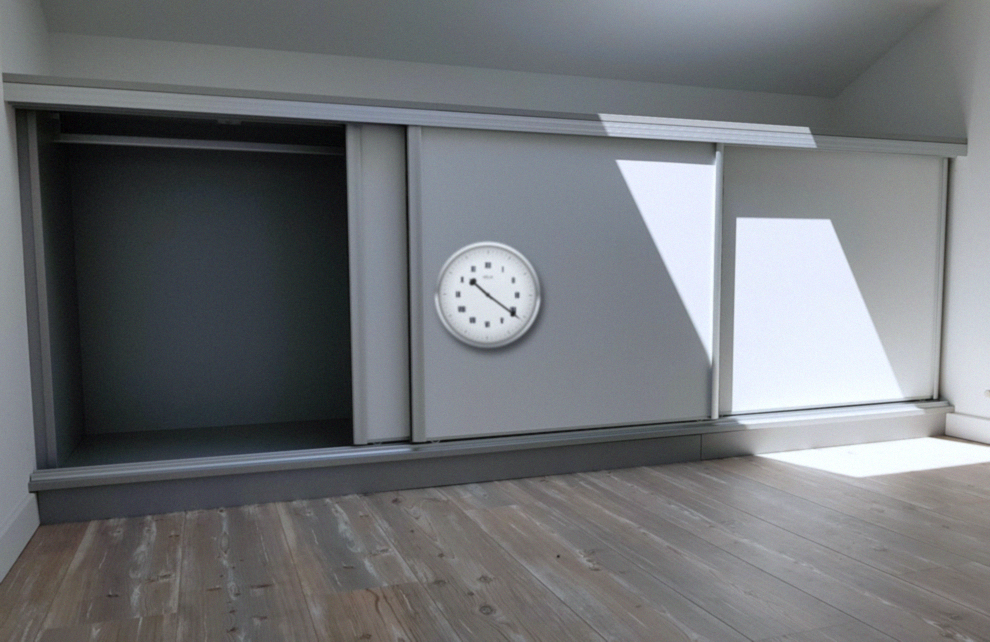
10:21
